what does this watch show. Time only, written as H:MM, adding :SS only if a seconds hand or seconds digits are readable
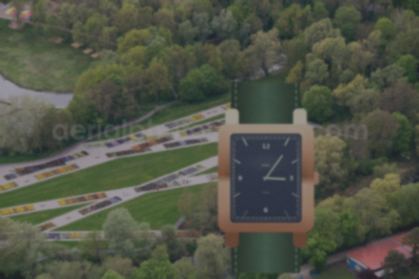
3:06
